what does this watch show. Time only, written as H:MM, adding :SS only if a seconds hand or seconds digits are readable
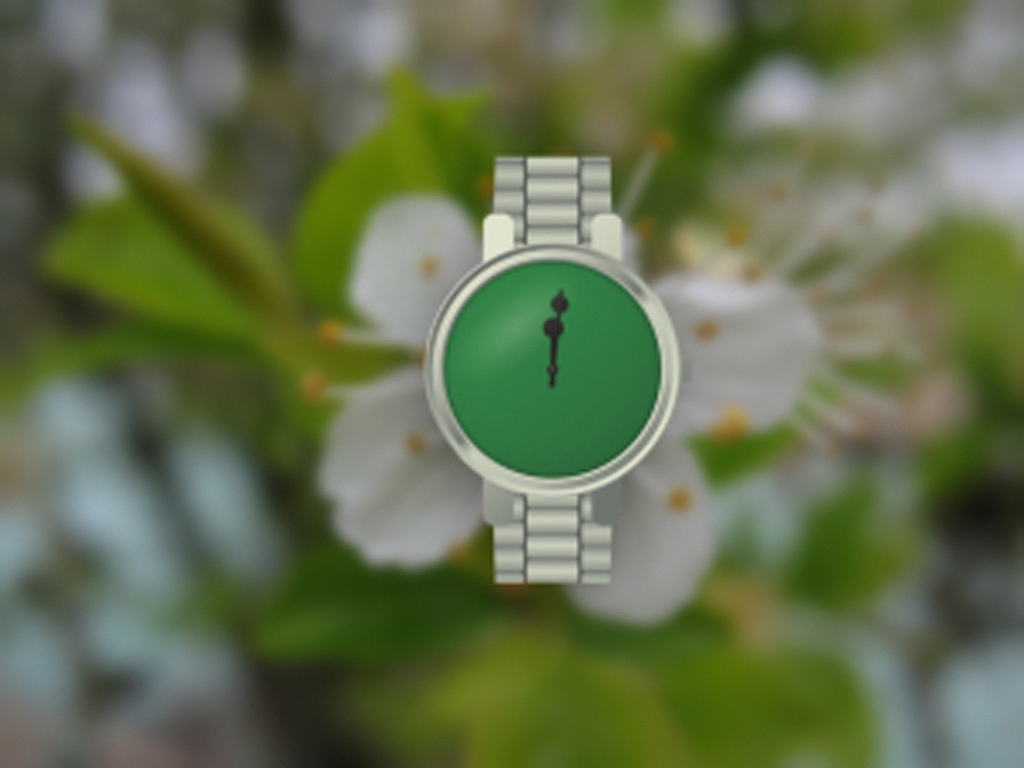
12:01
